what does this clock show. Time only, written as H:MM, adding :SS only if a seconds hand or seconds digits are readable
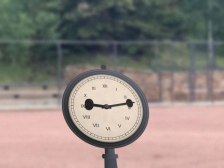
9:13
